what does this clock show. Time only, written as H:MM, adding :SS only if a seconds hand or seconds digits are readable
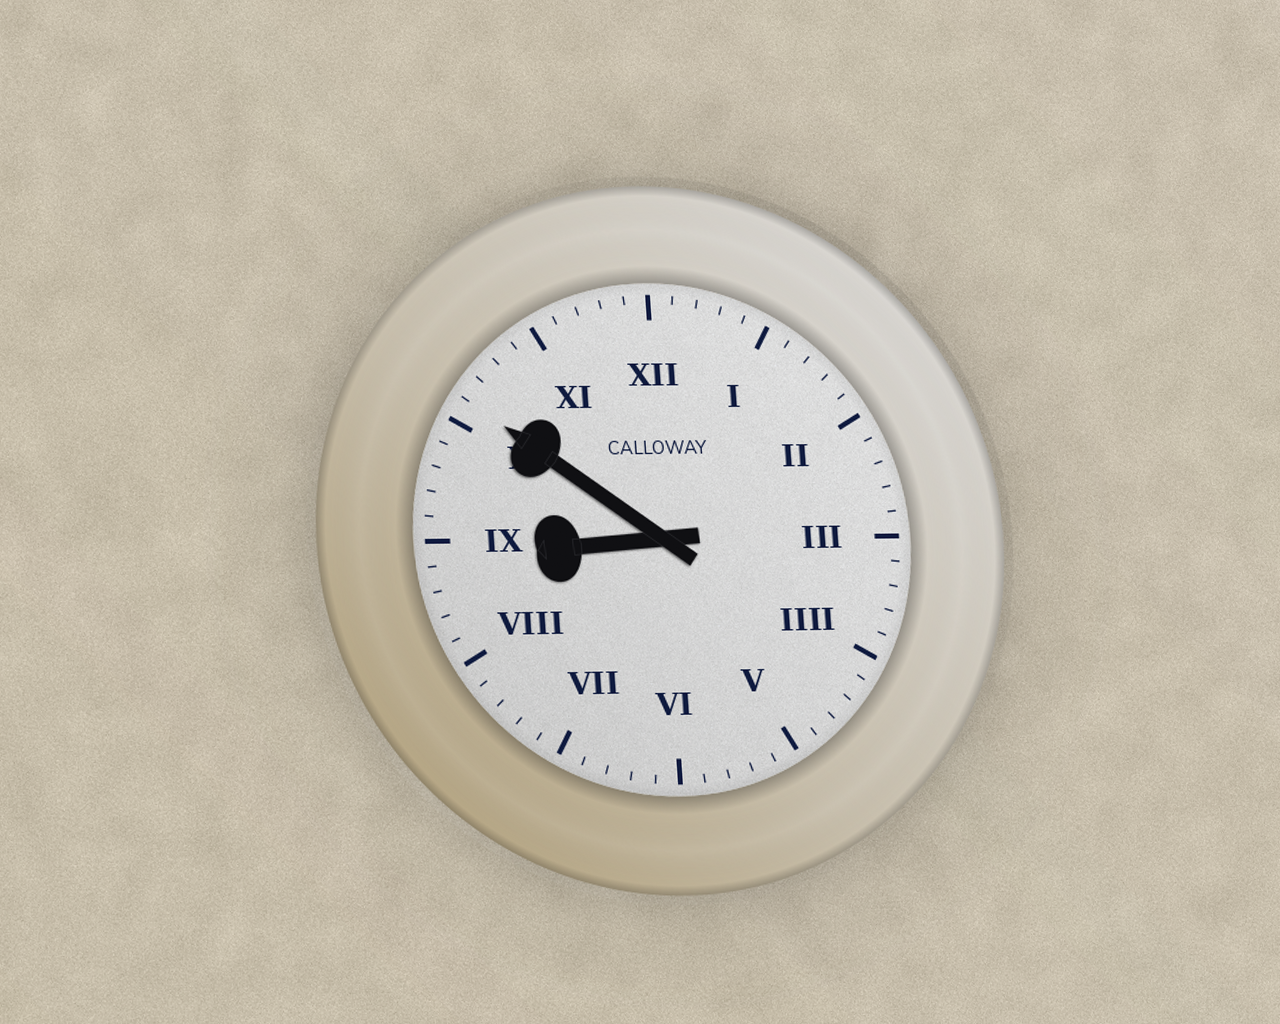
8:51
